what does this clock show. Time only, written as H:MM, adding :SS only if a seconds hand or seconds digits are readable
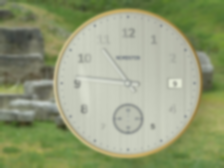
10:46
